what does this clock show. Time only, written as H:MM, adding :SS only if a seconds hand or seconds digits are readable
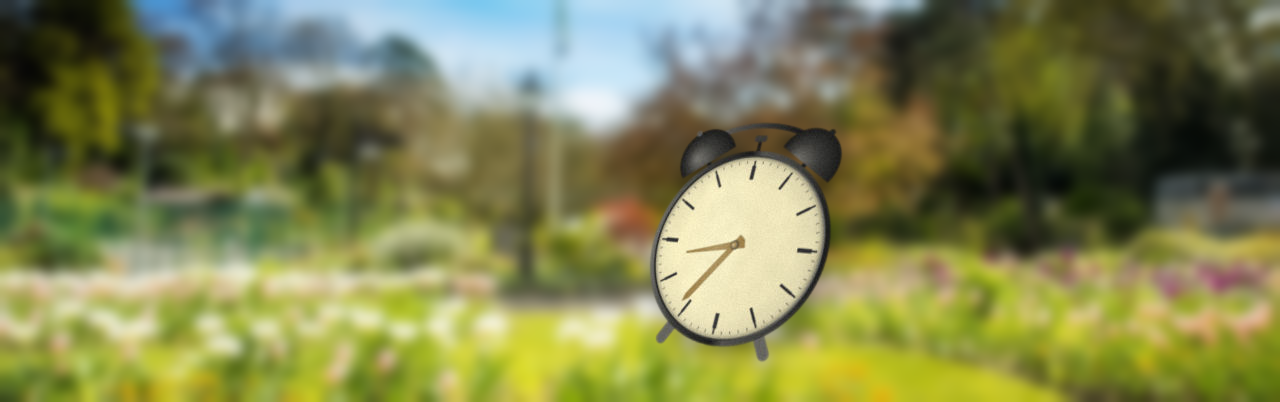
8:36
